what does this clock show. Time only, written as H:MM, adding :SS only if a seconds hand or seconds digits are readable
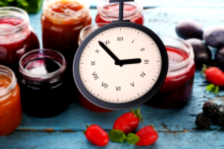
2:53
